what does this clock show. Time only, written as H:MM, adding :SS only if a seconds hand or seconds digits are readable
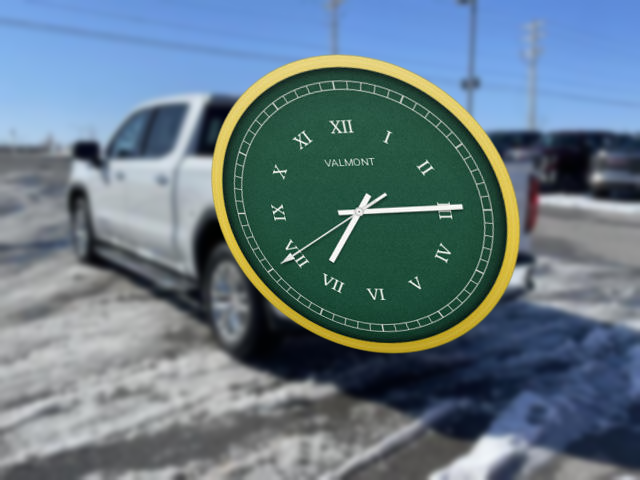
7:14:40
